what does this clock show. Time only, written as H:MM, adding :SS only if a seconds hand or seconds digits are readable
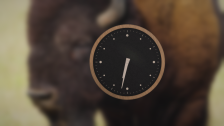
6:32
